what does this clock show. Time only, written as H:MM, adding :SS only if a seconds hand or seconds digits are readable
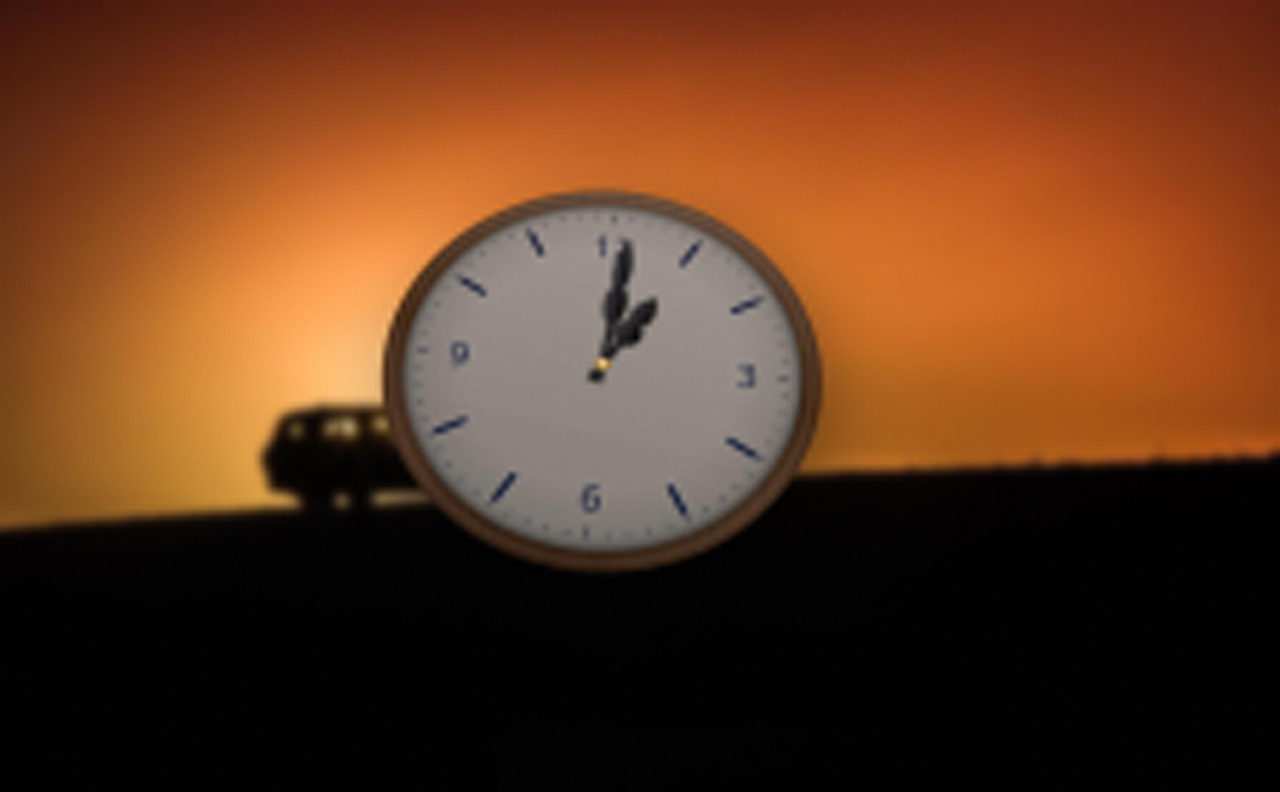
1:01
